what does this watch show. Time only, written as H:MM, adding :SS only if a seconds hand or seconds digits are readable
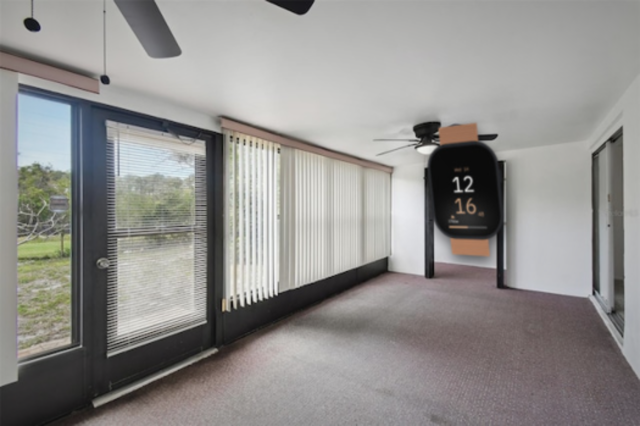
12:16
